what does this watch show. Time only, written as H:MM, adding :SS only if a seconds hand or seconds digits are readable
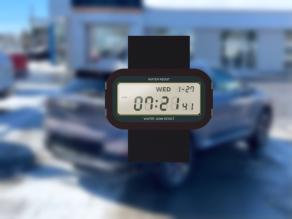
7:21:41
